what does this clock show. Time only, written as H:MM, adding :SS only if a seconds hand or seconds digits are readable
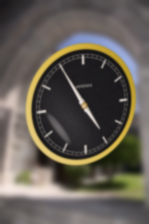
4:55
